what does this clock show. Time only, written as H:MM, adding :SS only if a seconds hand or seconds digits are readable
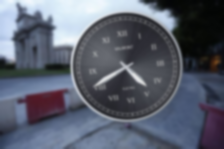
4:41
